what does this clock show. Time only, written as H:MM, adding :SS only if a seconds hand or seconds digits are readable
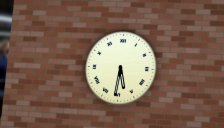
5:31
